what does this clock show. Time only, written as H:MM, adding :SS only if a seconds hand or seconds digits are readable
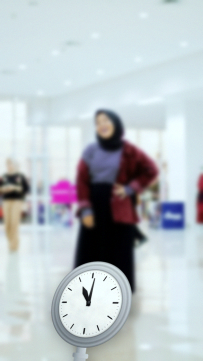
11:01
